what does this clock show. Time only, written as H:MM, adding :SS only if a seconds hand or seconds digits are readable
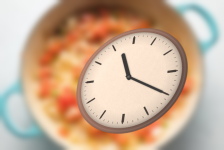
11:20
